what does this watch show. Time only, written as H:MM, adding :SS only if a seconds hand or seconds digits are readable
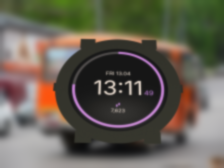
13:11
